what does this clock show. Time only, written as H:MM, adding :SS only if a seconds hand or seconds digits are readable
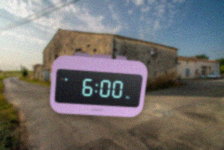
6:00
